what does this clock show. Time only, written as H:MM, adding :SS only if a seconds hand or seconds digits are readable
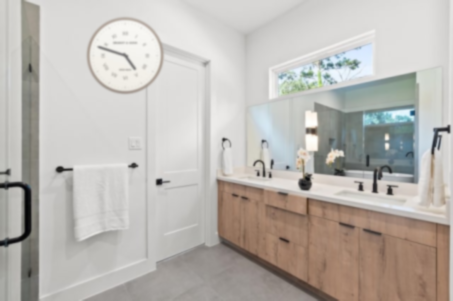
4:48
